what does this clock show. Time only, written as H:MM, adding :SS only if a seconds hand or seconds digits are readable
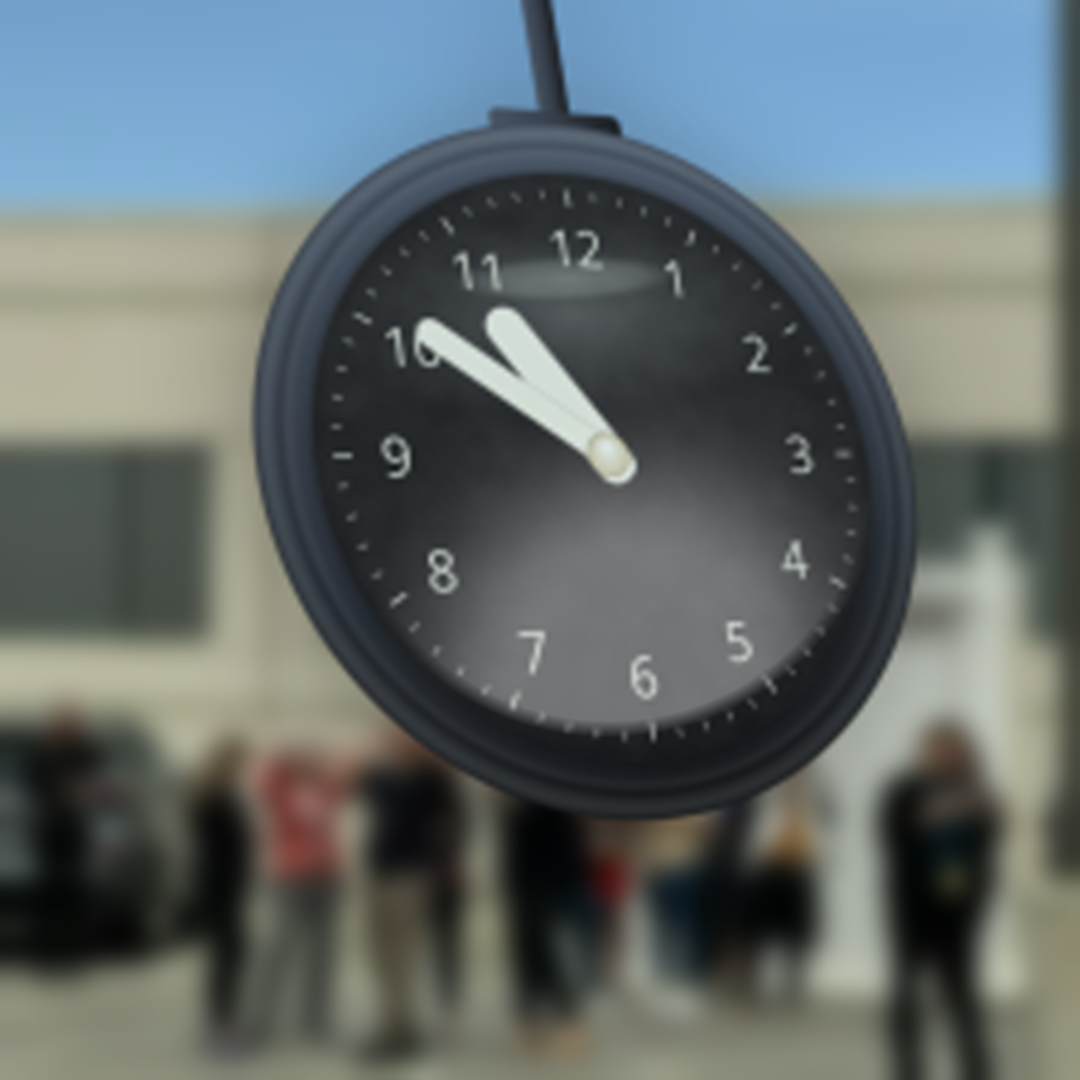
10:51
